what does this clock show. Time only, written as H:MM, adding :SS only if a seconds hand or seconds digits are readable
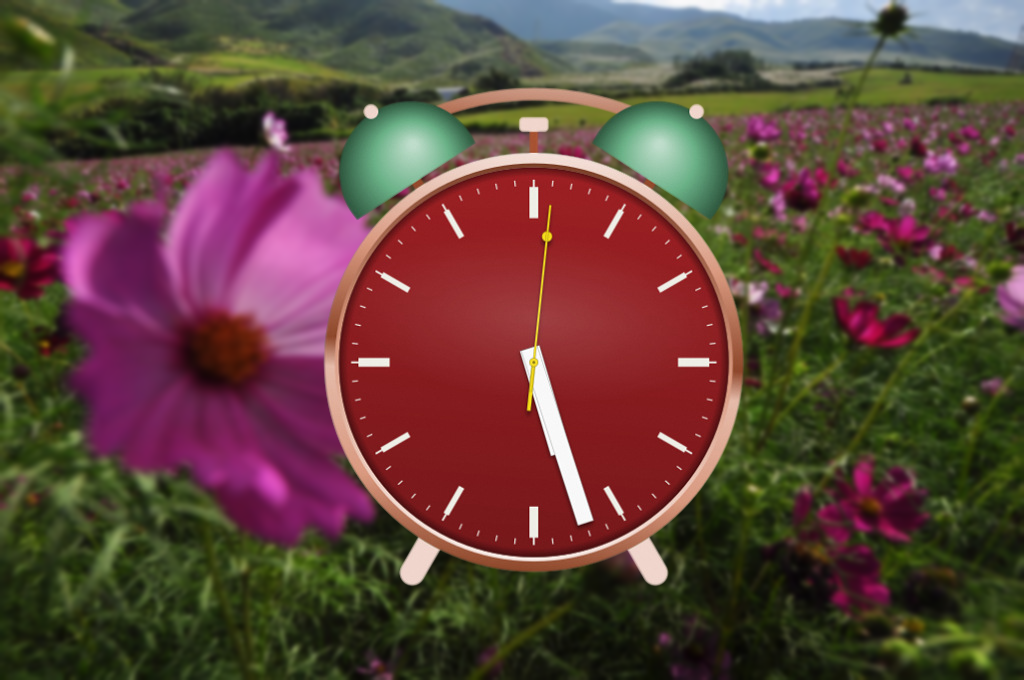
5:27:01
